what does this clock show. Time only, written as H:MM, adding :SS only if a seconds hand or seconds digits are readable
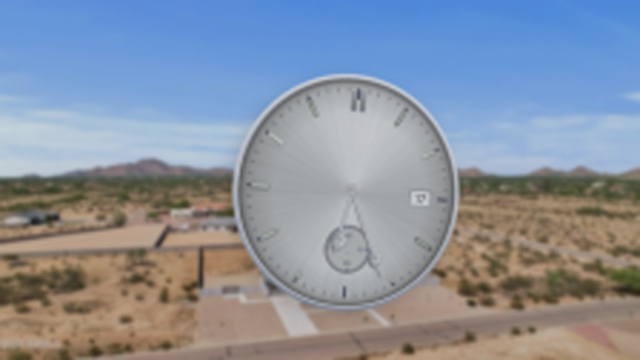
6:26
